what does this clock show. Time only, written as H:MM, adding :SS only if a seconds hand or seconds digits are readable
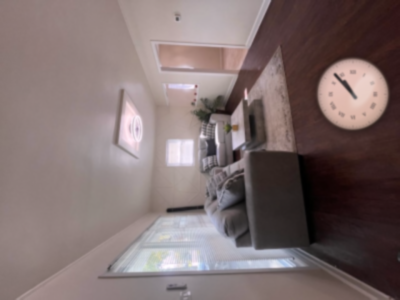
10:53
